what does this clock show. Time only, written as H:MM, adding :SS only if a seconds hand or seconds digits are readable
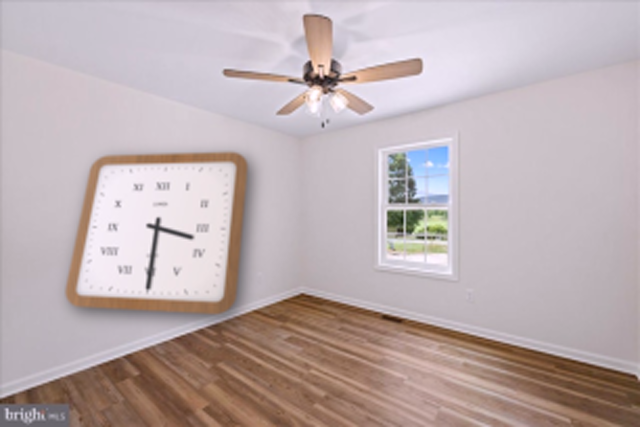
3:30
